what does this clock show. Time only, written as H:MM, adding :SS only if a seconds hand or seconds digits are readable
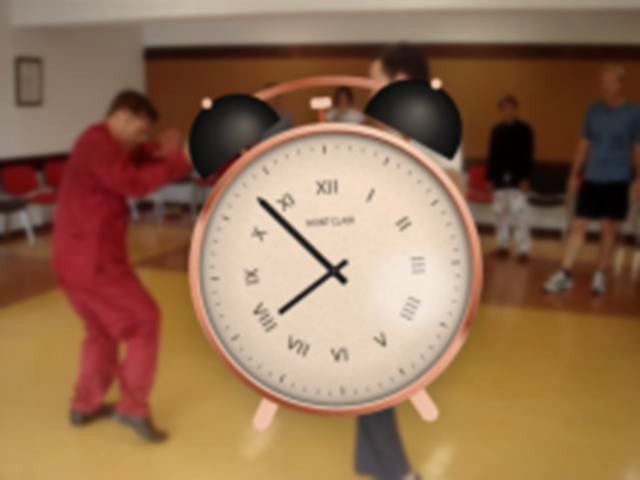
7:53
